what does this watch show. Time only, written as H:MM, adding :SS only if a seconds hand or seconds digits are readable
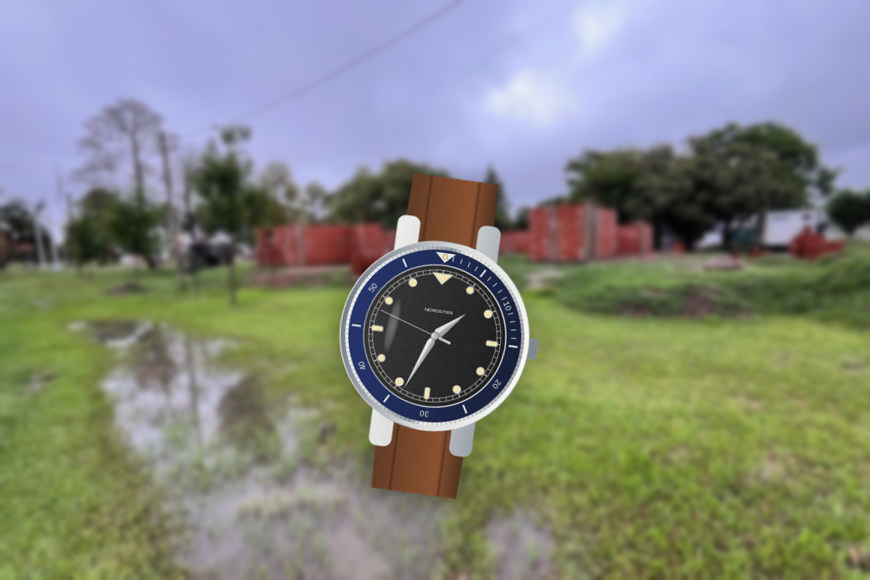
1:33:48
